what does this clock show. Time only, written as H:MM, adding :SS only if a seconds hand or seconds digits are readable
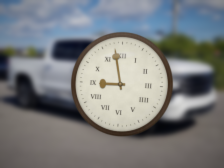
8:58
